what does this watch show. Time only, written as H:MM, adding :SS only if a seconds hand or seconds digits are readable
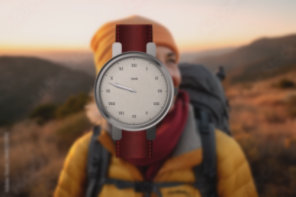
9:48
